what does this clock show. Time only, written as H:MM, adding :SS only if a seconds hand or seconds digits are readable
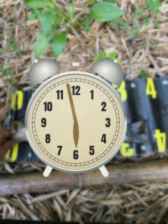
5:58
